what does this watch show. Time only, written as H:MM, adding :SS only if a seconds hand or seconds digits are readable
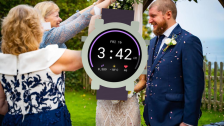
3:42
